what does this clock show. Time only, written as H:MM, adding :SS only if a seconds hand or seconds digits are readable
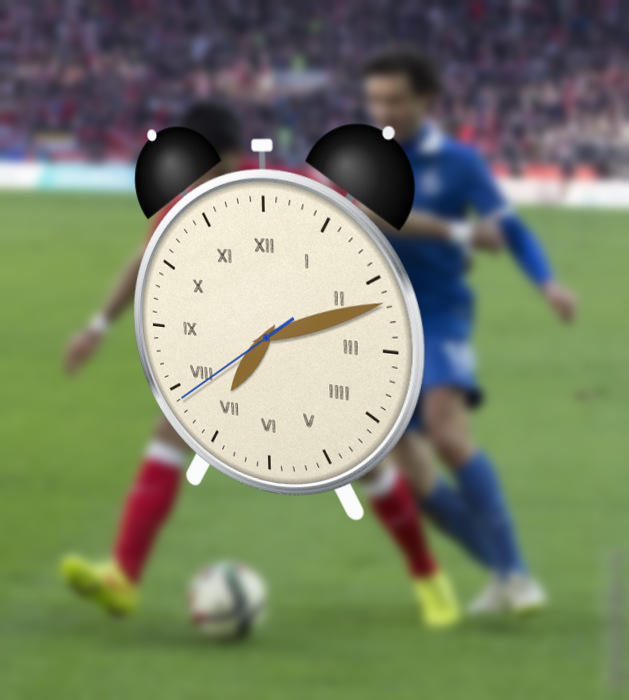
7:11:39
